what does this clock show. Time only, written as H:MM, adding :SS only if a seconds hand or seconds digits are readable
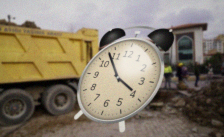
3:53
